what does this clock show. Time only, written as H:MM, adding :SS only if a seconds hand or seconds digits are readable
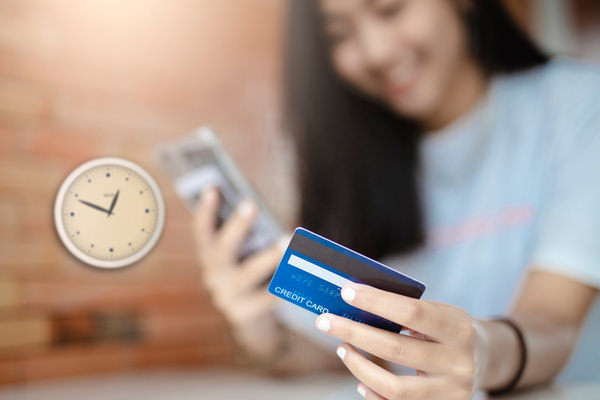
12:49
